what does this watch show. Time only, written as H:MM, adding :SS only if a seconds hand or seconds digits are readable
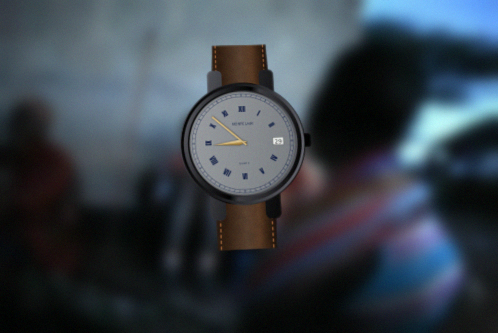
8:52
